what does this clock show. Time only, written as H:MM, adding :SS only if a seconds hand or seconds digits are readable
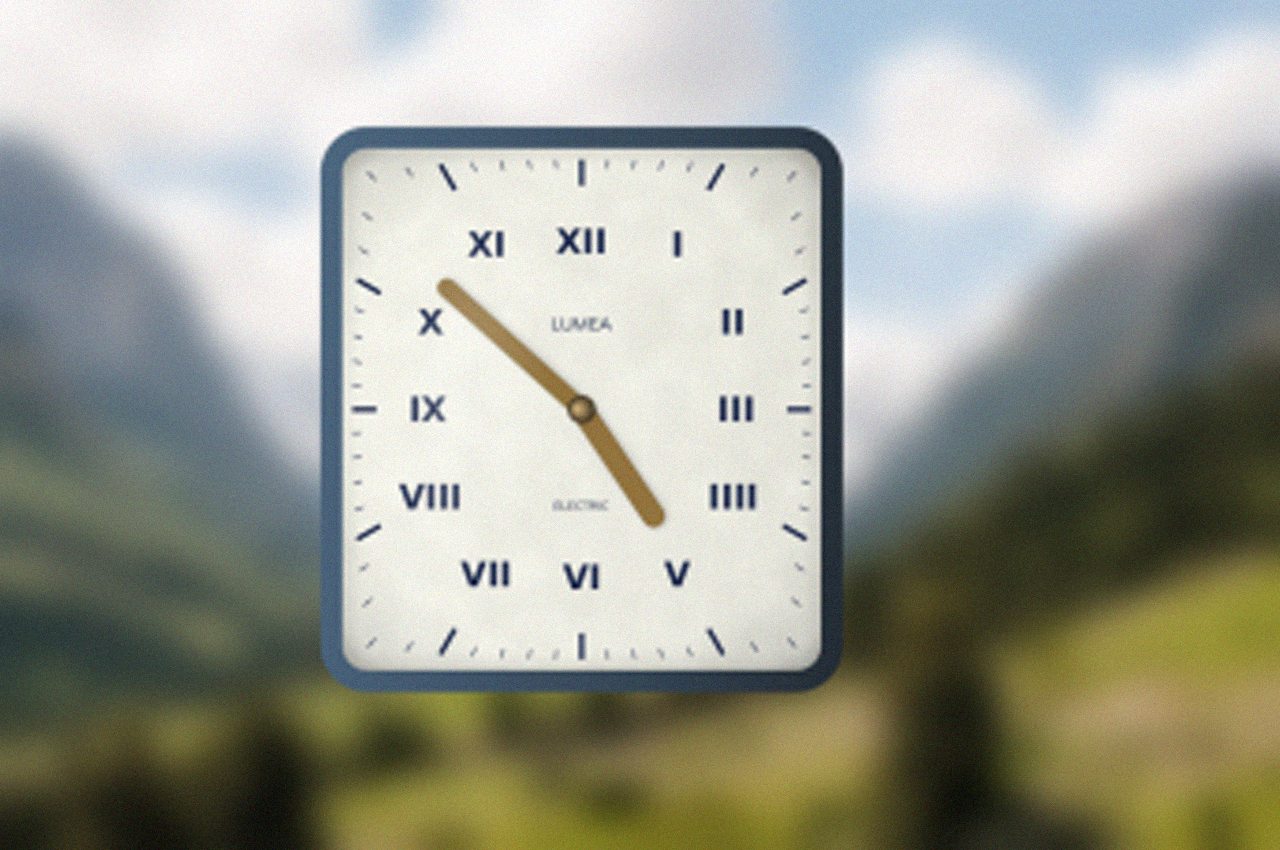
4:52
